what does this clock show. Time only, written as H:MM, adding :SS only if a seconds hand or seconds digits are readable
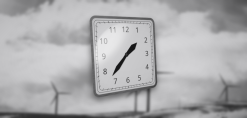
1:37
